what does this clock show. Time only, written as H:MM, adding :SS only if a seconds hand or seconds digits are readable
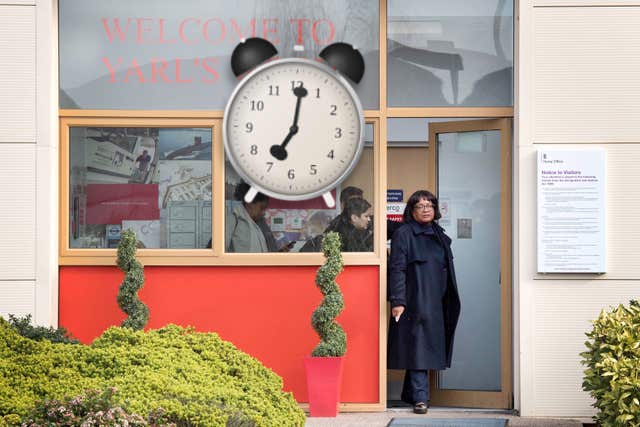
7:01
